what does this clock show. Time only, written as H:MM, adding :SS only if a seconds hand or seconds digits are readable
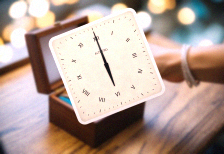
6:00
